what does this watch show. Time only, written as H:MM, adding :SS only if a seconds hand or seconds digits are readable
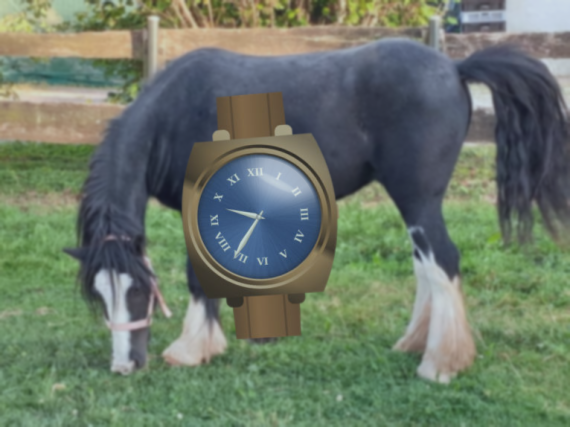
9:36
